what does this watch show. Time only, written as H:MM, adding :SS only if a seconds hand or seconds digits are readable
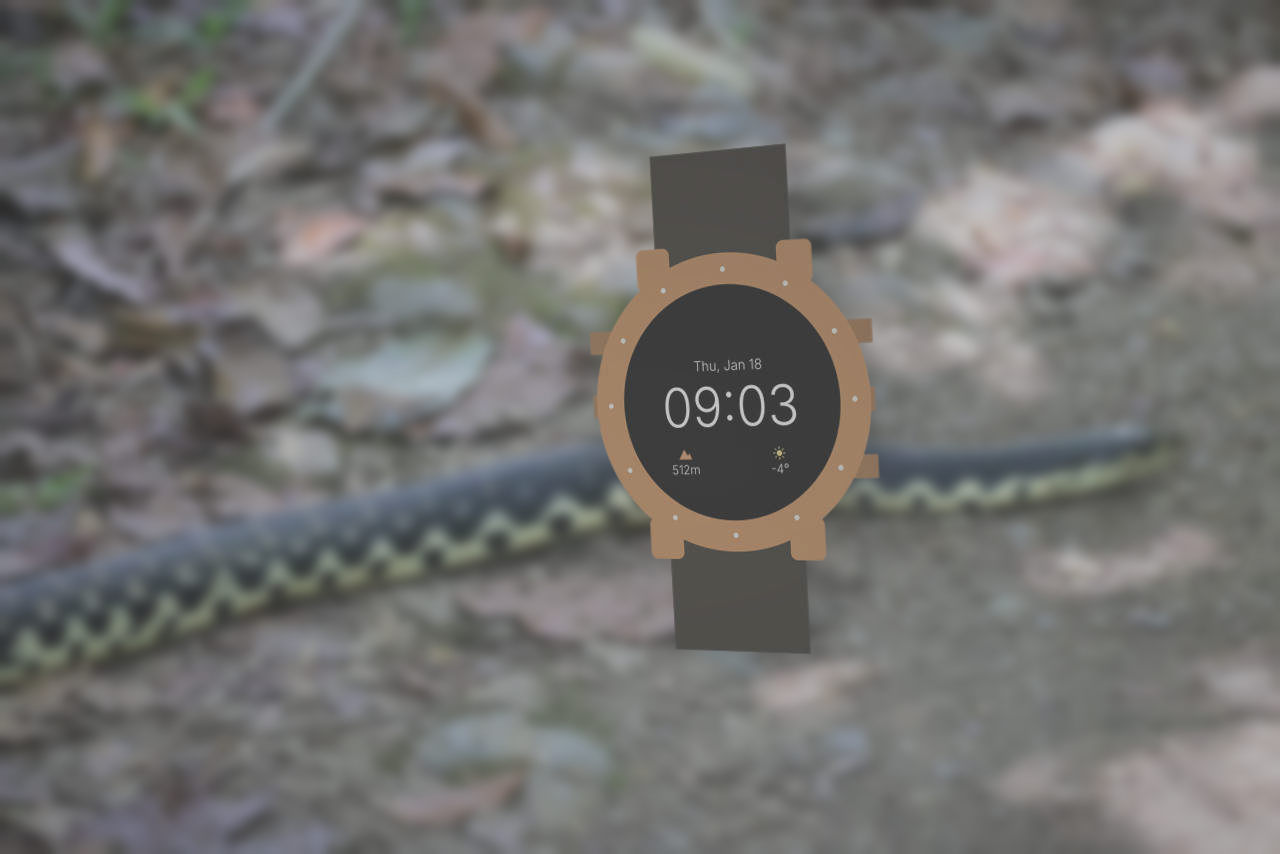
9:03
